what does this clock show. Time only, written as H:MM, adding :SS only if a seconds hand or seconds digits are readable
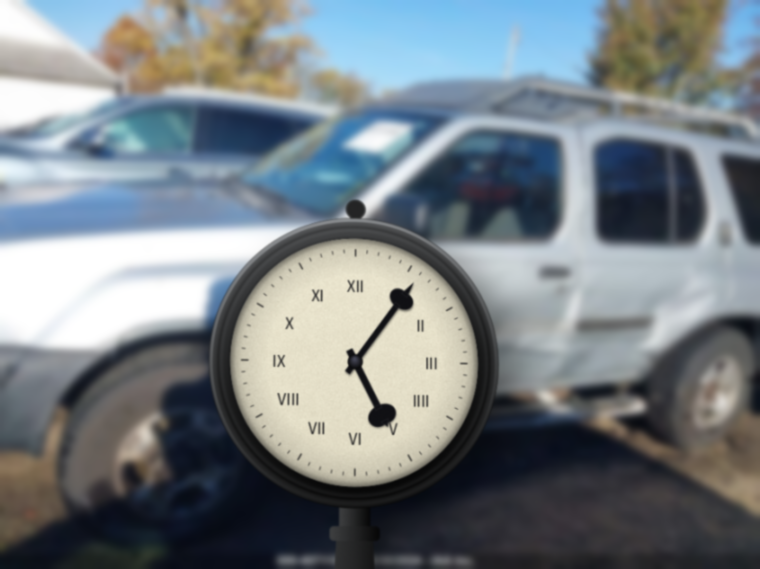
5:06
